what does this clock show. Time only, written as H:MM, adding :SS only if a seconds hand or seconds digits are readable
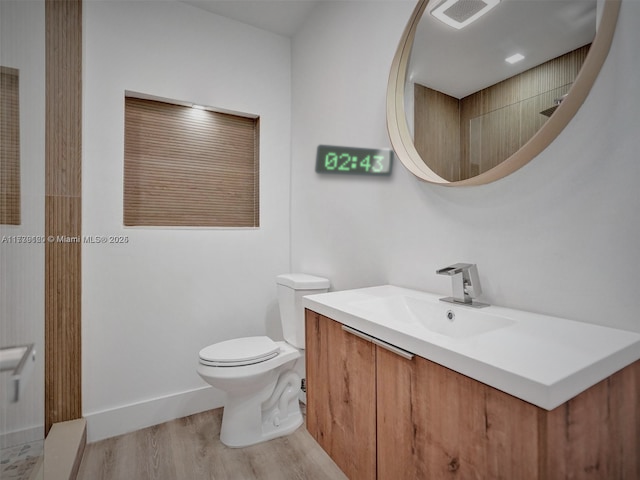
2:43
